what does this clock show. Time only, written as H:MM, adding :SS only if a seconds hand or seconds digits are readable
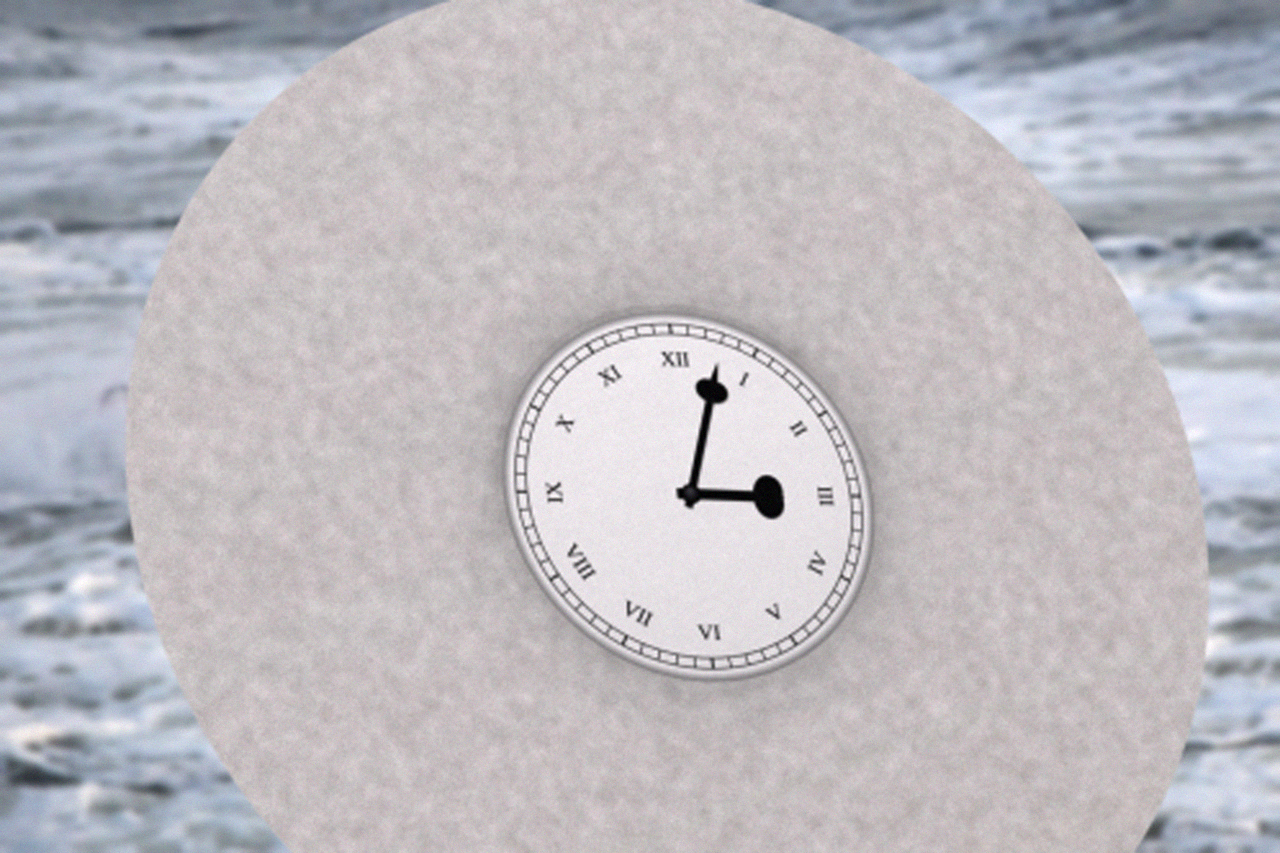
3:03
